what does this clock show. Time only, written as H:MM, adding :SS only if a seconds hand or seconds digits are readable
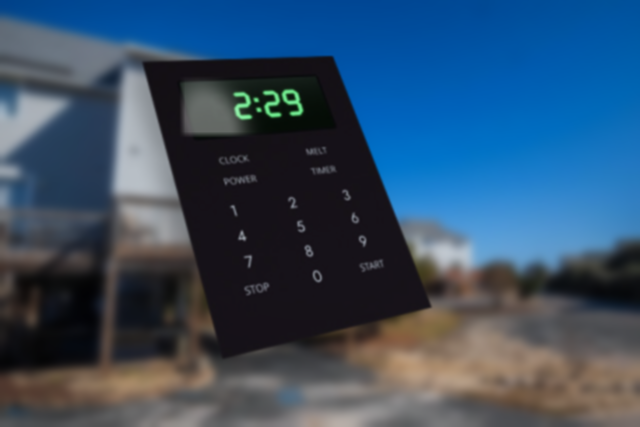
2:29
